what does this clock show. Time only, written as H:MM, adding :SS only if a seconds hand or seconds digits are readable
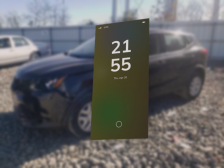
21:55
